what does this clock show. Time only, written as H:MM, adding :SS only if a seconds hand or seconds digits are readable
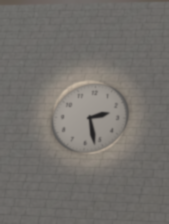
2:27
